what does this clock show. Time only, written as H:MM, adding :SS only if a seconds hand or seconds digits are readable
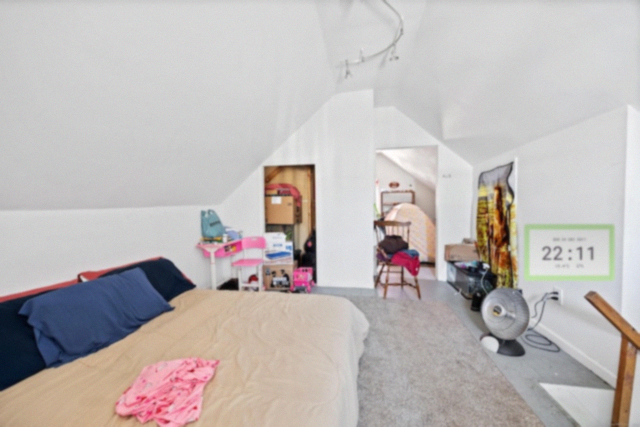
22:11
